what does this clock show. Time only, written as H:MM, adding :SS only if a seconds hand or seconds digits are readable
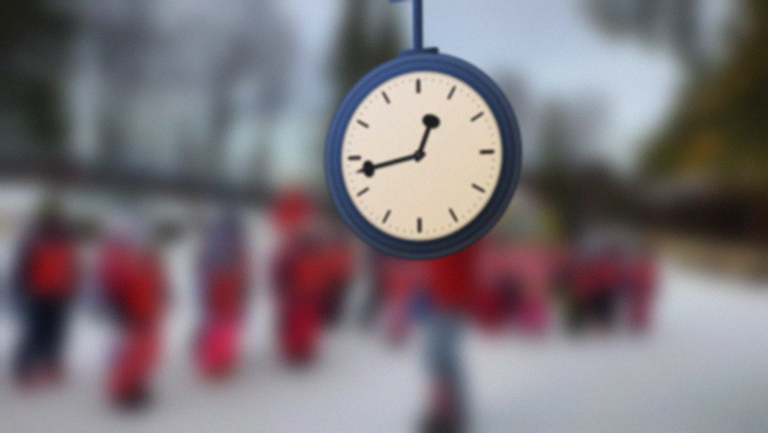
12:43
